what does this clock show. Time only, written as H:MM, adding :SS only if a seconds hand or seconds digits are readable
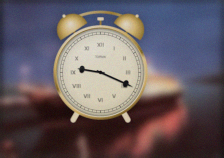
9:19
